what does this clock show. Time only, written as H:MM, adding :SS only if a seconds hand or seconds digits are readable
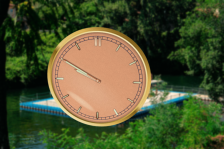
9:50
